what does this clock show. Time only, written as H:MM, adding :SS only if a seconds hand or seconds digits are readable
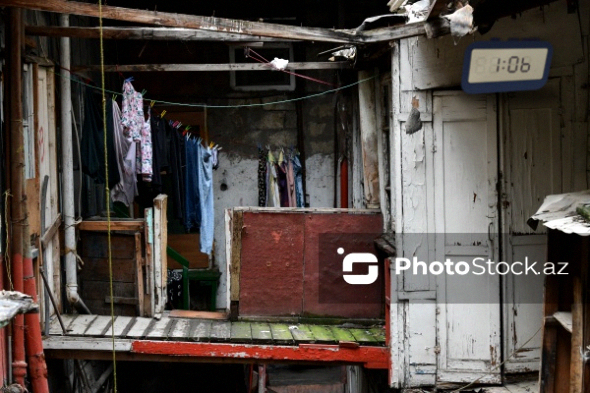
1:06
